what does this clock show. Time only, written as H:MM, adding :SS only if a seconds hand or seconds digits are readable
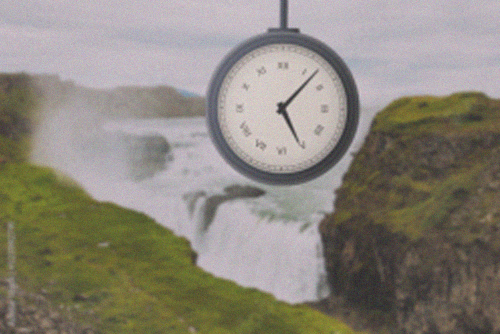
5:07
